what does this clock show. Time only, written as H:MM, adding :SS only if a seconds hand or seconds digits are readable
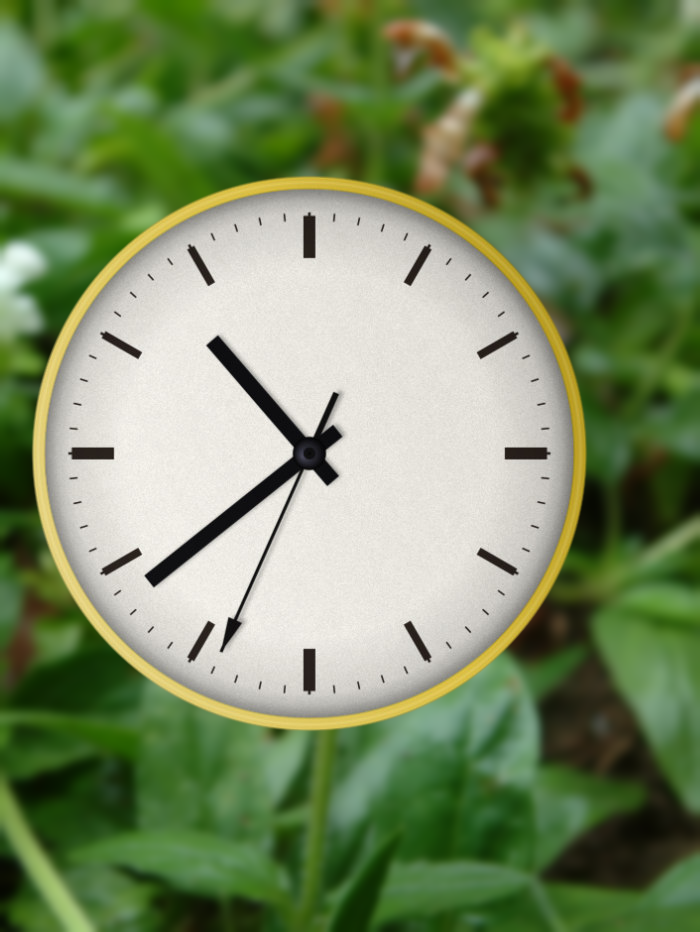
10:38:34
